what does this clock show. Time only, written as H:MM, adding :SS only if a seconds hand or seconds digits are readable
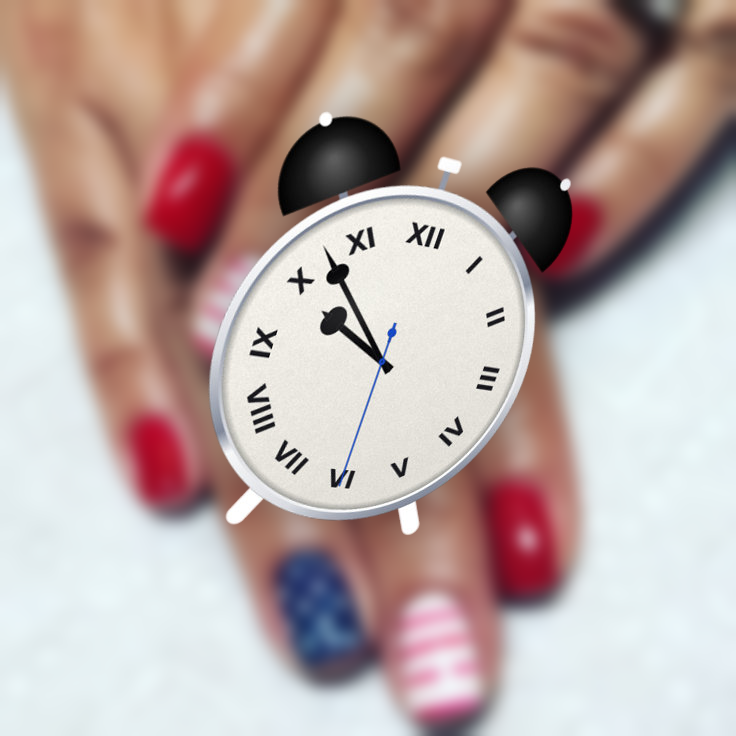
9:52:30
